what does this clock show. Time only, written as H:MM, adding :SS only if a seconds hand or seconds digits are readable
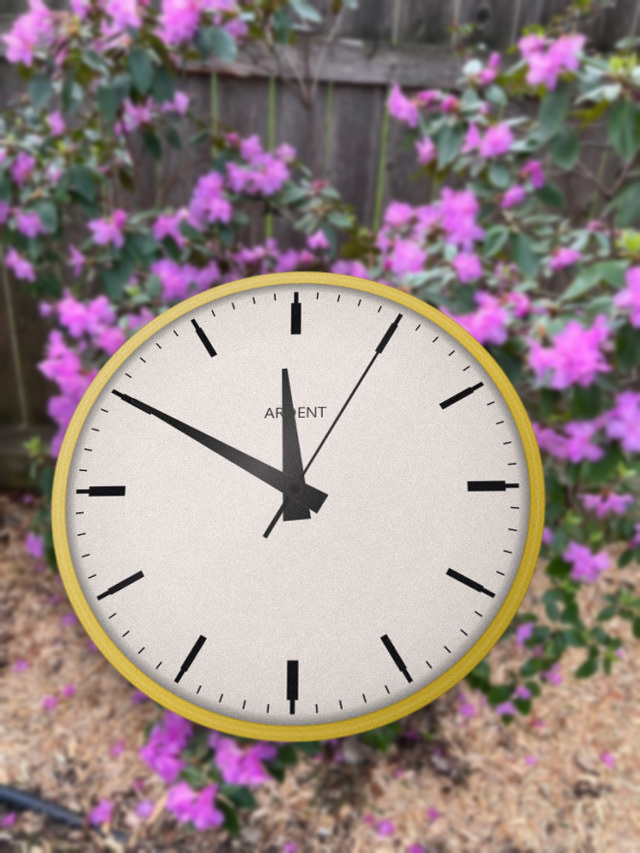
11:50:05
